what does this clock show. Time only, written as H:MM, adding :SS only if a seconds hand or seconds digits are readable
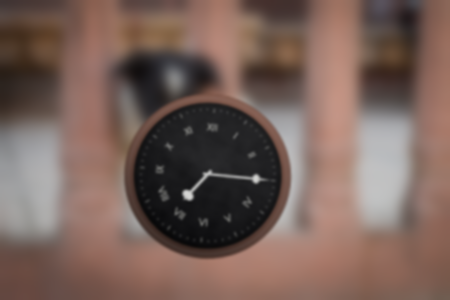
7:15
